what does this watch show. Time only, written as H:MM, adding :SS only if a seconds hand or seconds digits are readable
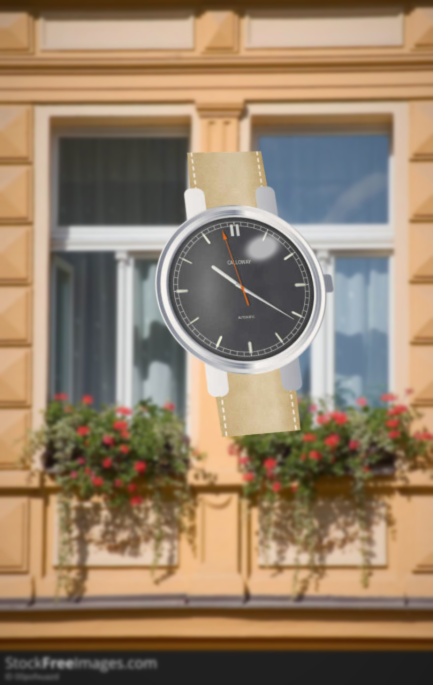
10:20:58
